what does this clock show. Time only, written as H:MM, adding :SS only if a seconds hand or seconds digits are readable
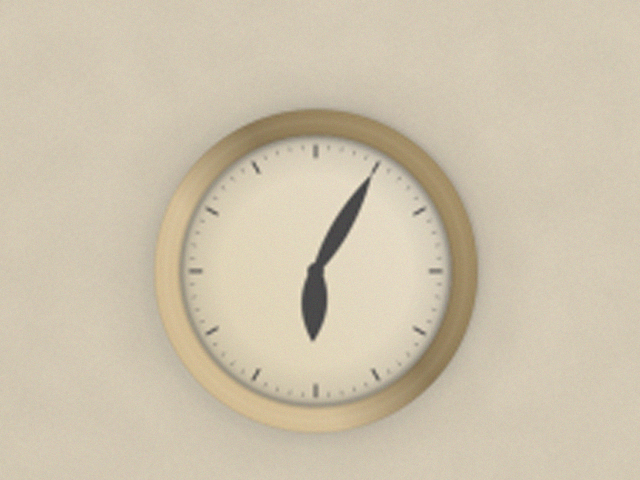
6:05
